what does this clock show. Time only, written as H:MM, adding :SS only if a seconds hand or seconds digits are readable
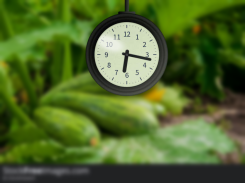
6:17
